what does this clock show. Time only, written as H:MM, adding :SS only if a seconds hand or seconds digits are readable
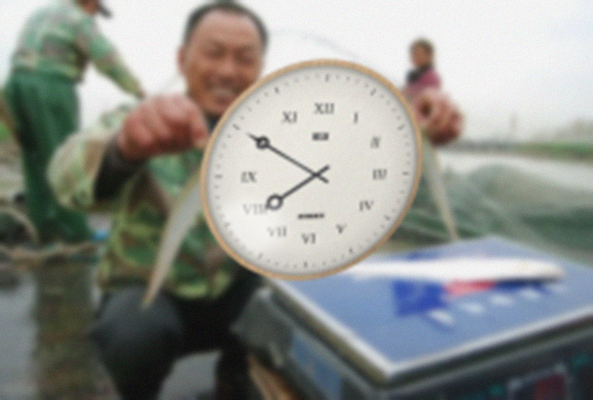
7:50
